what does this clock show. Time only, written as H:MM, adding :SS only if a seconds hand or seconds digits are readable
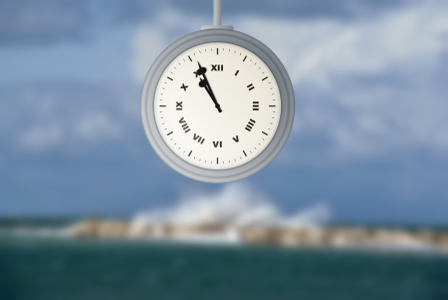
10:56
